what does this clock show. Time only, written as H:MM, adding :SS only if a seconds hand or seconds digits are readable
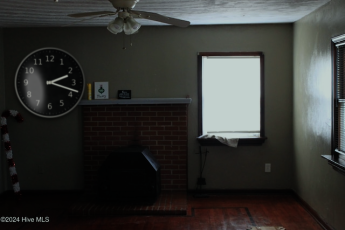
2:18
